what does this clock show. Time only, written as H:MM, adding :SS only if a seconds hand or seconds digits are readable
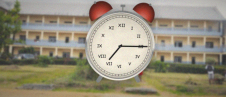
7:15
